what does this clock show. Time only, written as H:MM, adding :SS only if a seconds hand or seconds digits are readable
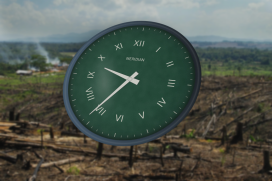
9:36
